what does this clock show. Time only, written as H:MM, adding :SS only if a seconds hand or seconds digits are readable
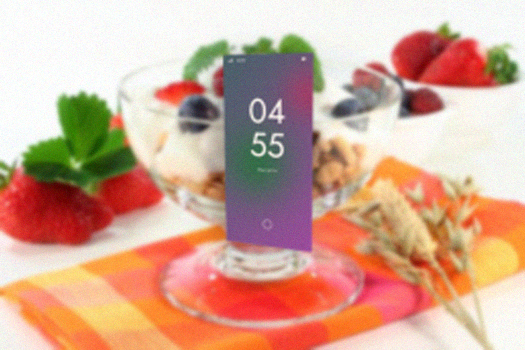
4:55
